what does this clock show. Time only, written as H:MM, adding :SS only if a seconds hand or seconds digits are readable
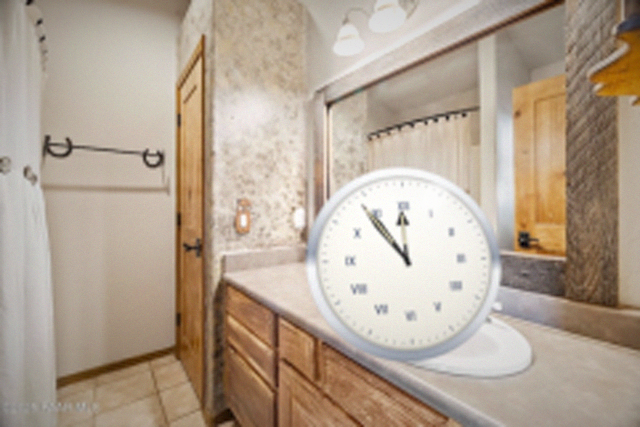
11:54
